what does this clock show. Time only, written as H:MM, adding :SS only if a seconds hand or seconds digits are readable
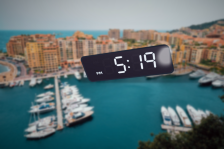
5:19
